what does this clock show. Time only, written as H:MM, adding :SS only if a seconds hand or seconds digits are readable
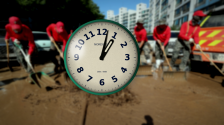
1:02
